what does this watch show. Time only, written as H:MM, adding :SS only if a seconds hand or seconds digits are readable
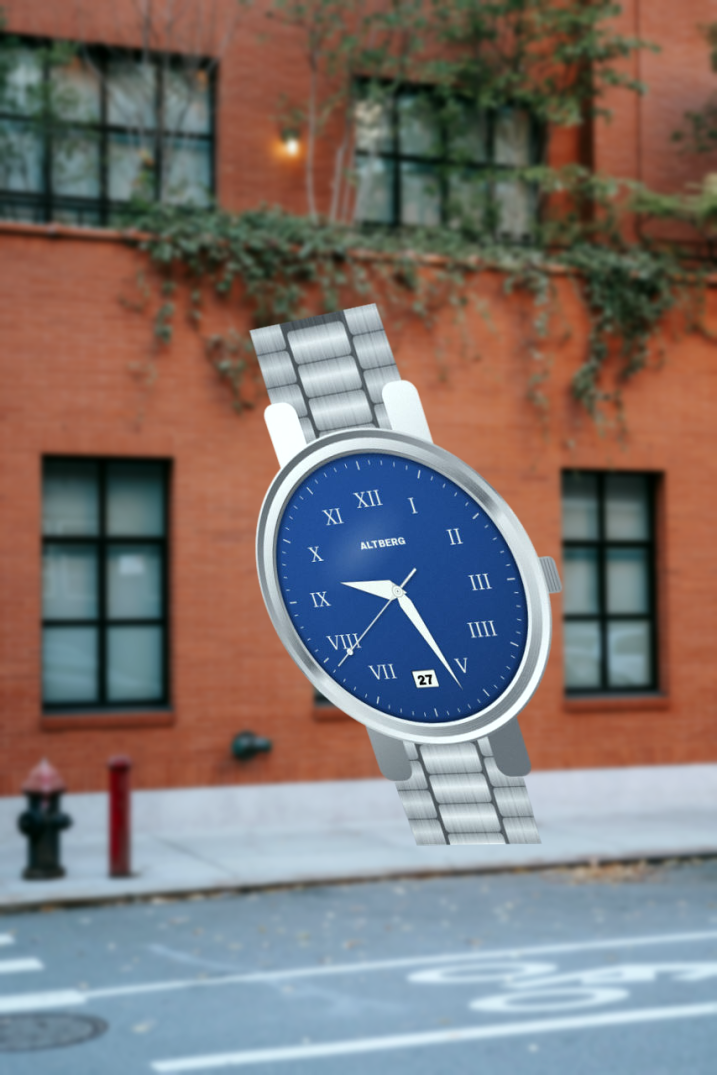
9:26:39
